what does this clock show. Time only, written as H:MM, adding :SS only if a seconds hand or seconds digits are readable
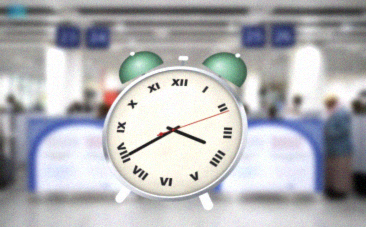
3:39:11
